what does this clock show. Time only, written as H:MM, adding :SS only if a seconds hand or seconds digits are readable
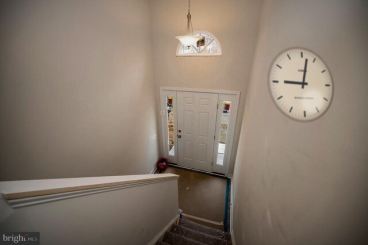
9:02
